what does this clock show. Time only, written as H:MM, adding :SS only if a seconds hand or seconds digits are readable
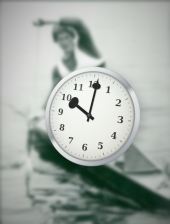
10:01
